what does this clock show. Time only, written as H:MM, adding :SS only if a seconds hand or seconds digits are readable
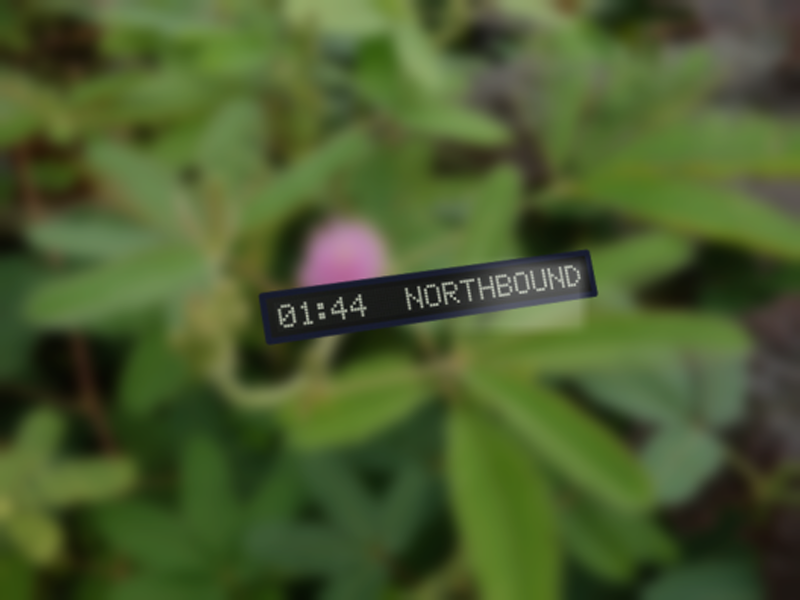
1:44
